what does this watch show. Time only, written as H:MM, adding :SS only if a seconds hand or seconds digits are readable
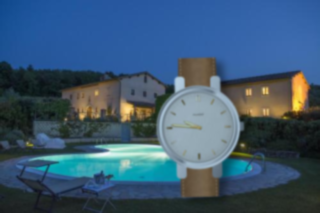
9:46
